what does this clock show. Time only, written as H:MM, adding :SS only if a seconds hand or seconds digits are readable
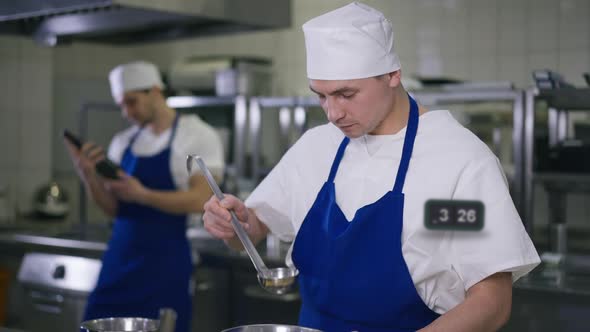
3:26
